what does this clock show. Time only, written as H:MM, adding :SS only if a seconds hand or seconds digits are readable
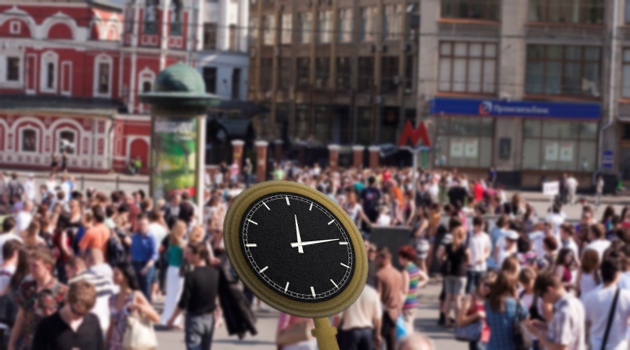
12:14
